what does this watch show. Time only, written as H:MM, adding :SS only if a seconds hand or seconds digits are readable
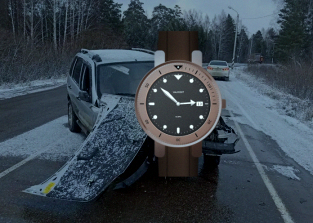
2:52
